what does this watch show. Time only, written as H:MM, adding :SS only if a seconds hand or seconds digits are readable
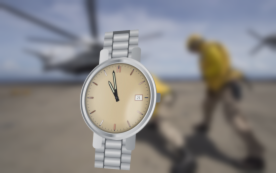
10:58
